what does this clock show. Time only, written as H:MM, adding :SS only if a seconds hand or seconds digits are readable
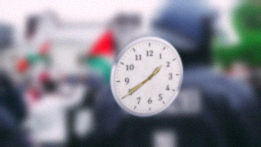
1:40
